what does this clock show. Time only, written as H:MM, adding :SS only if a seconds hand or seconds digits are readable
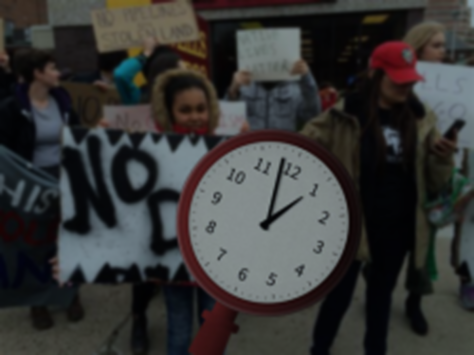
12:58
